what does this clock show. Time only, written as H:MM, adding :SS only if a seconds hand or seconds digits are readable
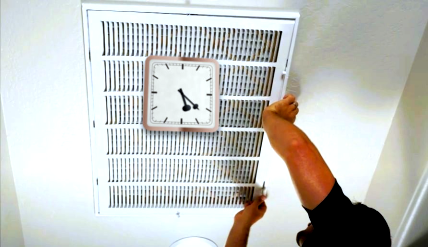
5:22
